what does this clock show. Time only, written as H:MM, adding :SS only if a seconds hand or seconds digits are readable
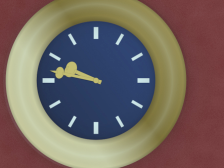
9:47
